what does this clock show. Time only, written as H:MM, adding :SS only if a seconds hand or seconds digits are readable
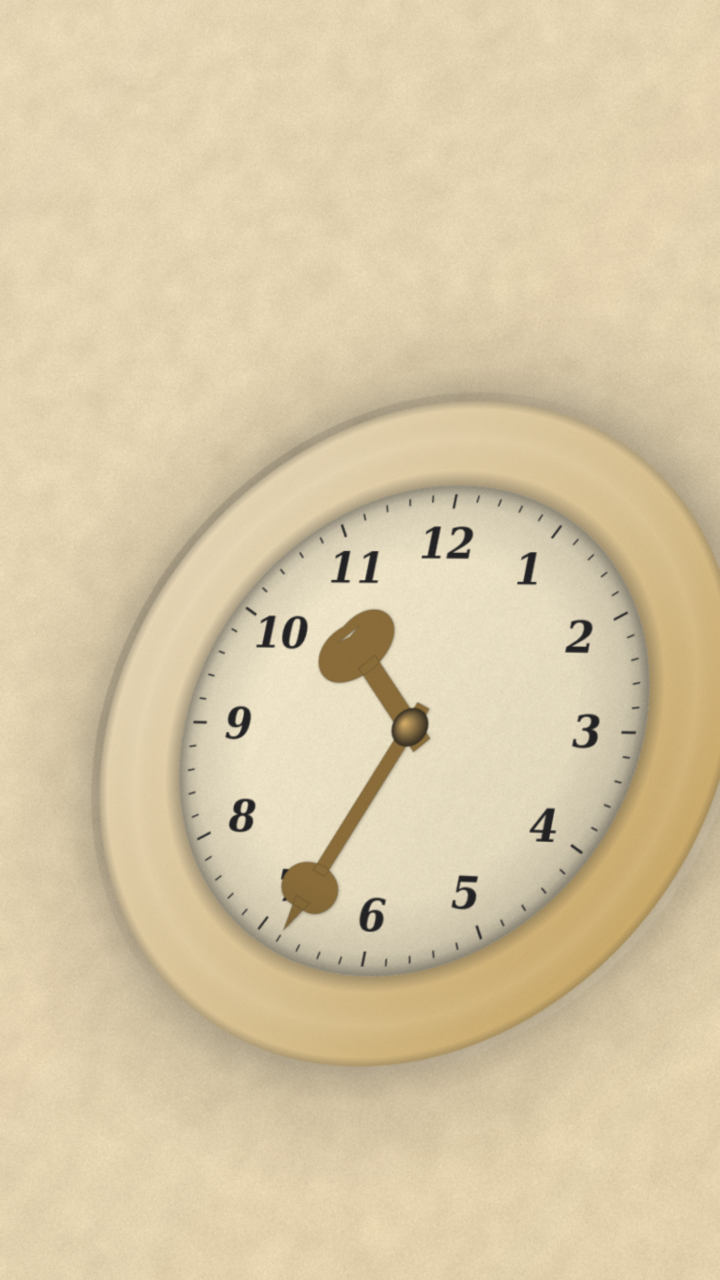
10:34
